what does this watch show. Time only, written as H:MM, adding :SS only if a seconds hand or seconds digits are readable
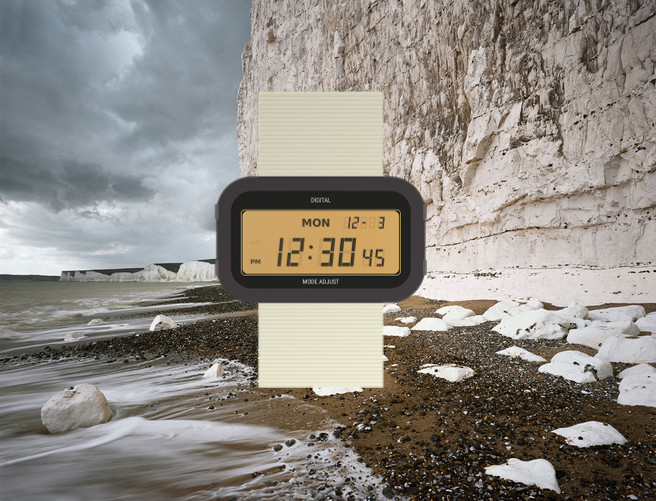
12:30:45
